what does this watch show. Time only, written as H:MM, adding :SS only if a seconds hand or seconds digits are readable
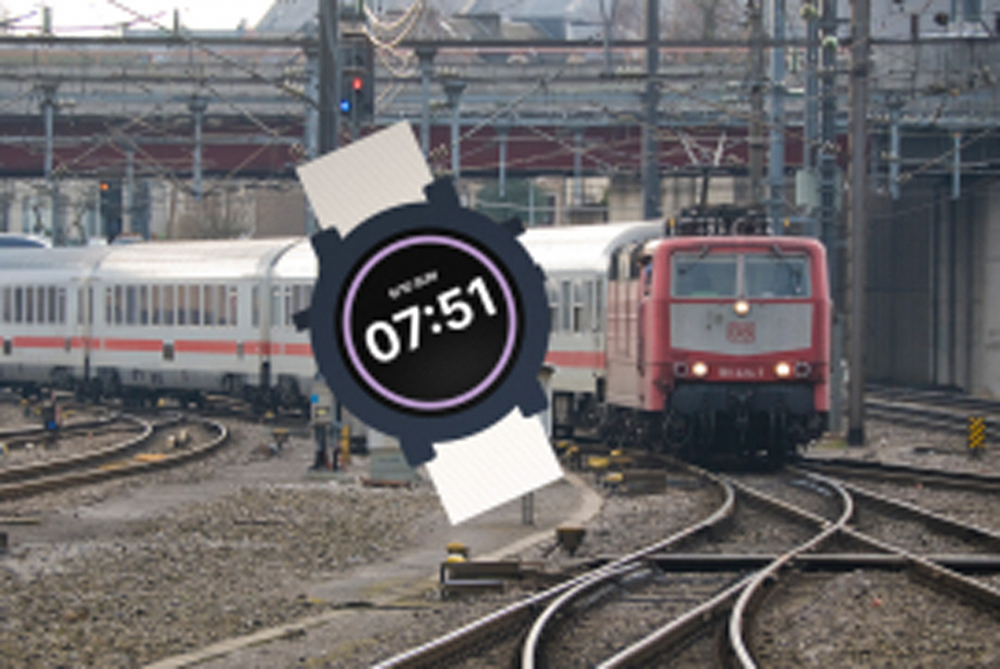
7:51
